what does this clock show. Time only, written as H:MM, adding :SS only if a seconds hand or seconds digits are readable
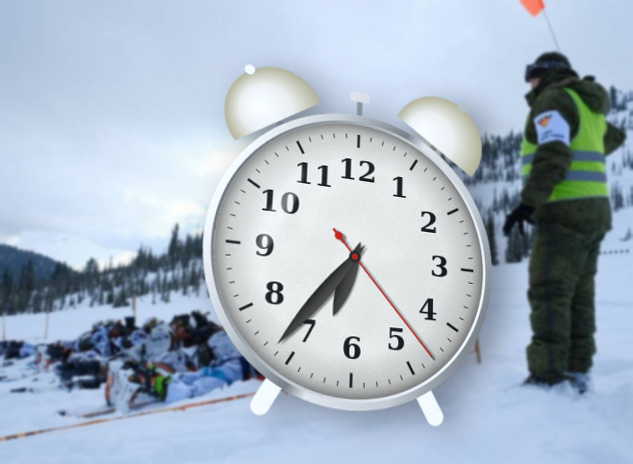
6:36:23
